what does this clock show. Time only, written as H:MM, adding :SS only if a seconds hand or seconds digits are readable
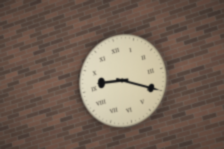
9:20
